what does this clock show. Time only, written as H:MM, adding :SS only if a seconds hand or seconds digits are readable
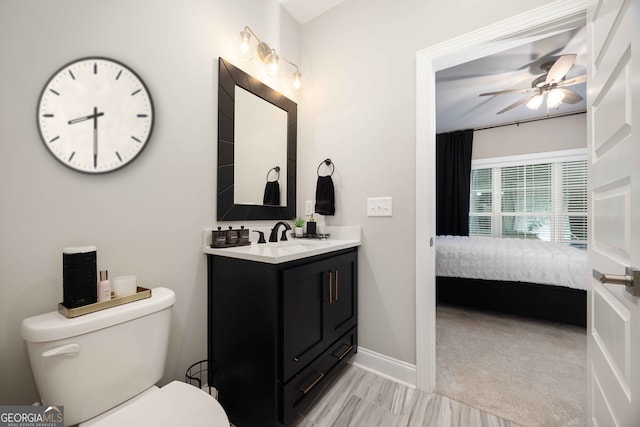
8:30
